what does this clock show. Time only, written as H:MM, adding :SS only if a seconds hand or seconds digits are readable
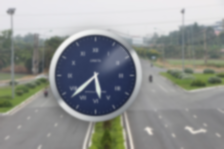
5:38
